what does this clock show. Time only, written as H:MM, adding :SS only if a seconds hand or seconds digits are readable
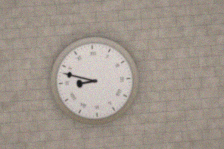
8:48
